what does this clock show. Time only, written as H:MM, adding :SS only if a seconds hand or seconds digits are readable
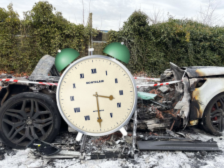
3:30
